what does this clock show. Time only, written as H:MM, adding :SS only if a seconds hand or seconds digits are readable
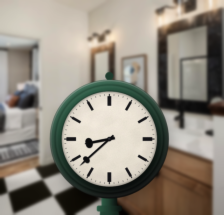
8:38
